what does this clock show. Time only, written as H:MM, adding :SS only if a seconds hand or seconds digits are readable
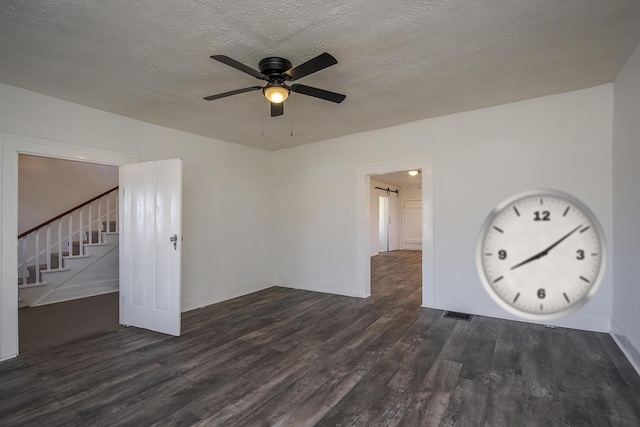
8:09
